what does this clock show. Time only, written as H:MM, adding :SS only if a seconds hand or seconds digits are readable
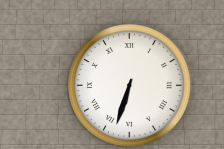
6:33
